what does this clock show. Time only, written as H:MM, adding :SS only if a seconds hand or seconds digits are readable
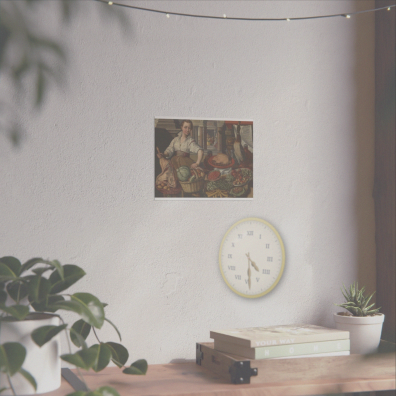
4:29
